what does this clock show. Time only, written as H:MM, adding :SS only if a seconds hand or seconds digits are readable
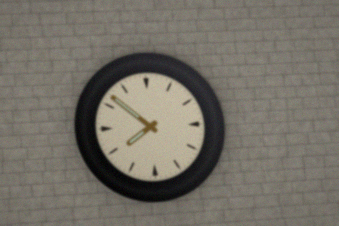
7:52
